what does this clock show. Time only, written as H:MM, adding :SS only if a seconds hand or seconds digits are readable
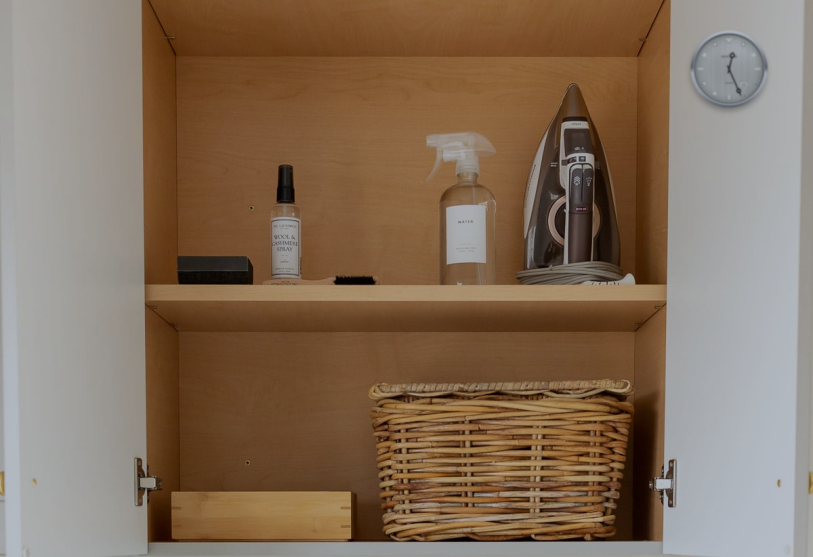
12:26
